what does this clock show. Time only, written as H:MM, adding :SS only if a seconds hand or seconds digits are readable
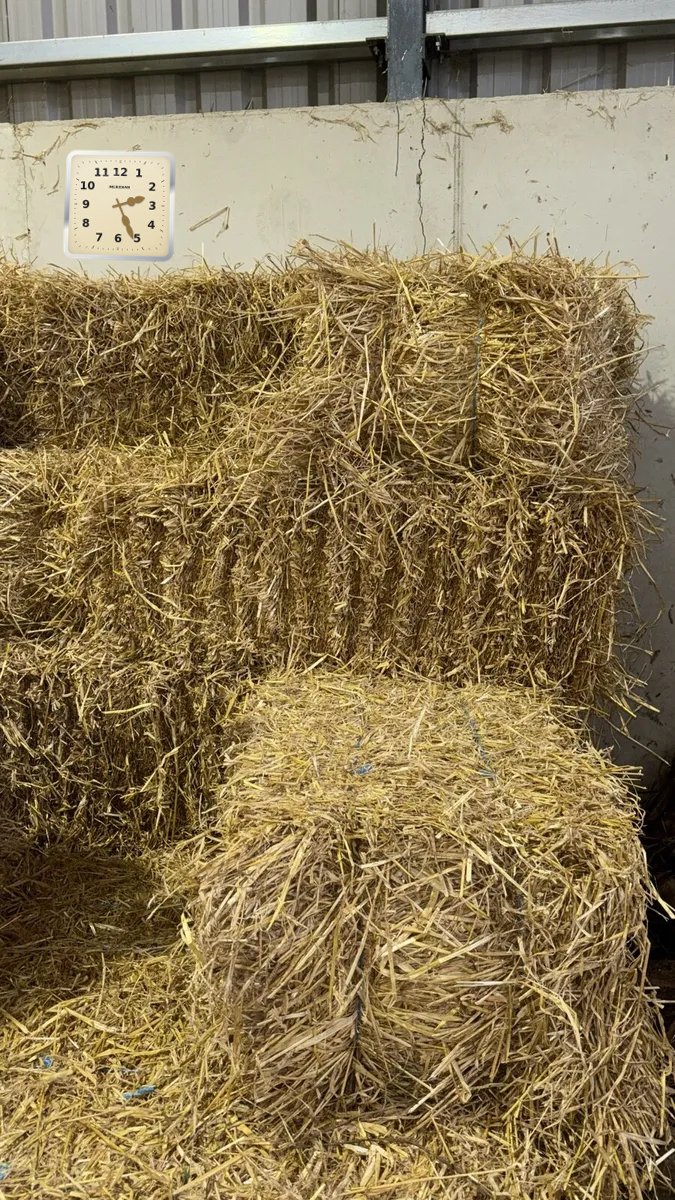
2:26
